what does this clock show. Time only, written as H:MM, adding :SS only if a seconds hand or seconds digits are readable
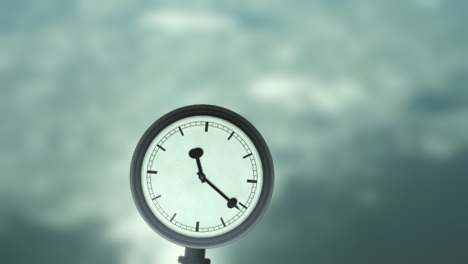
11:21
